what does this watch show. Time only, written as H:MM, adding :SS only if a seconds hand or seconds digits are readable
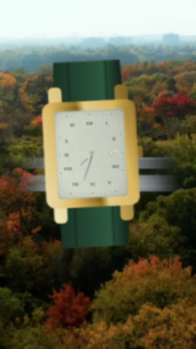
7:33
